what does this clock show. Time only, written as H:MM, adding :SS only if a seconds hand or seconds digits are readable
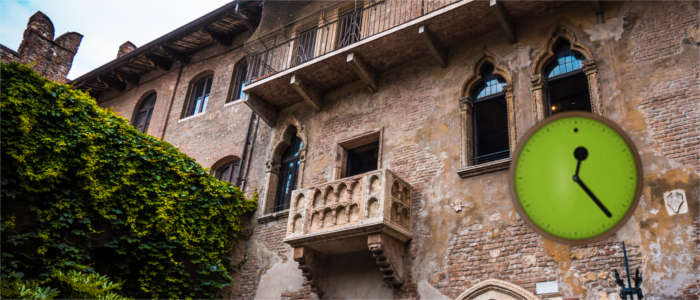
12:23
